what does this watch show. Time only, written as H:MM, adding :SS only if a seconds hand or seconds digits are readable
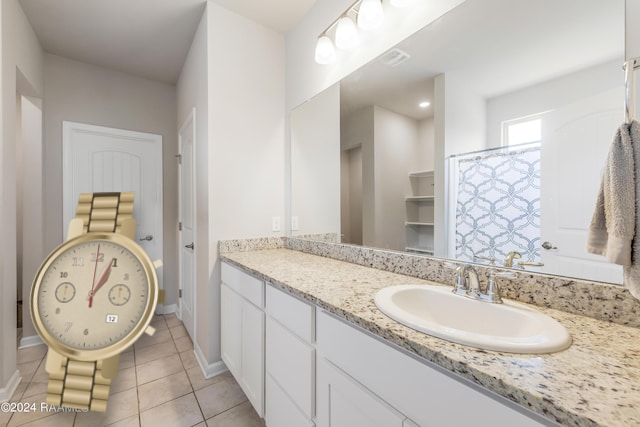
1:04
